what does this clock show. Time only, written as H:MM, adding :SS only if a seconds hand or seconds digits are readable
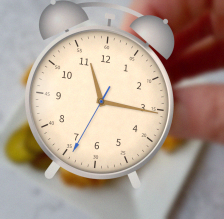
11:15:34
